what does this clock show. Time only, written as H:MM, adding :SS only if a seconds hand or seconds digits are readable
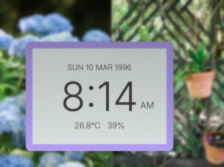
8:14
